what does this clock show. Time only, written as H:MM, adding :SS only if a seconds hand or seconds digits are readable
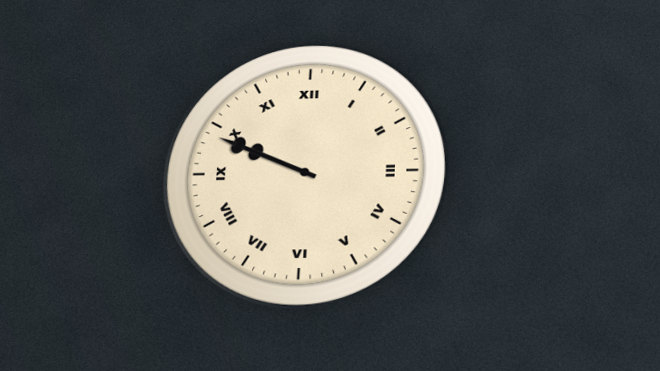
9:49
